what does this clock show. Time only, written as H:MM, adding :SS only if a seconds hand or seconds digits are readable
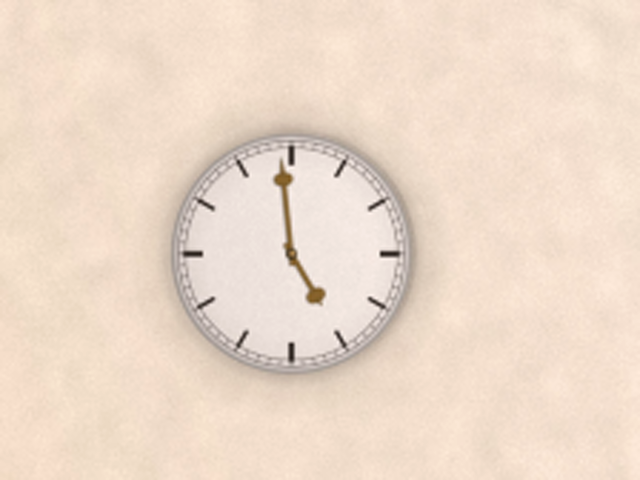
4:59
